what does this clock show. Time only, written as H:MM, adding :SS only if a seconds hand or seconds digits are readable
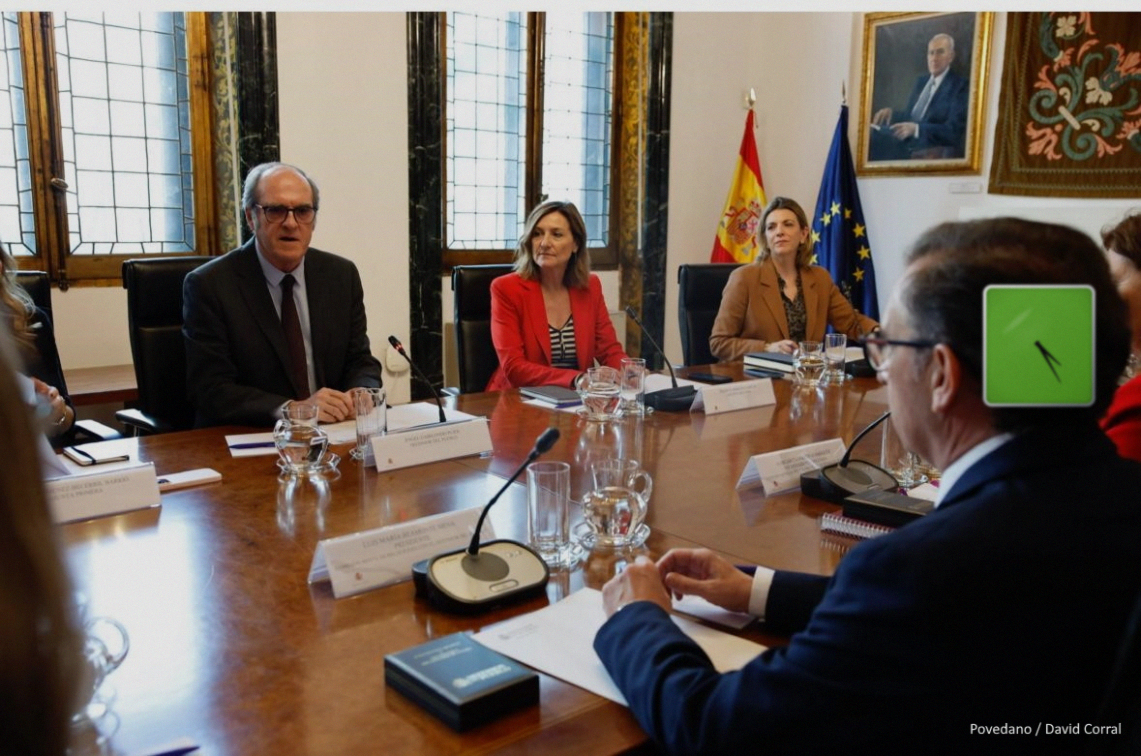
4:25
